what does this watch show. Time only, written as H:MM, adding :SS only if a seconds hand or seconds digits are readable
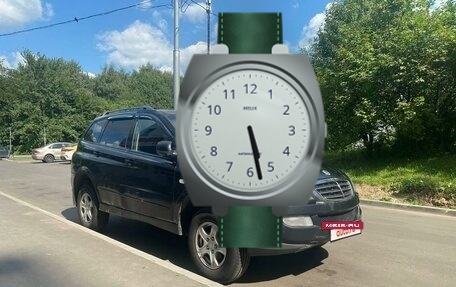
5:28
